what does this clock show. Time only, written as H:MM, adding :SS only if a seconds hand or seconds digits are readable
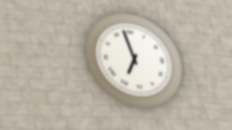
6:58
